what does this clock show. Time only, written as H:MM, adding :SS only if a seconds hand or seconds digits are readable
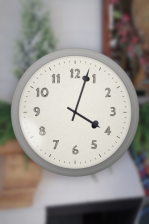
4:03
